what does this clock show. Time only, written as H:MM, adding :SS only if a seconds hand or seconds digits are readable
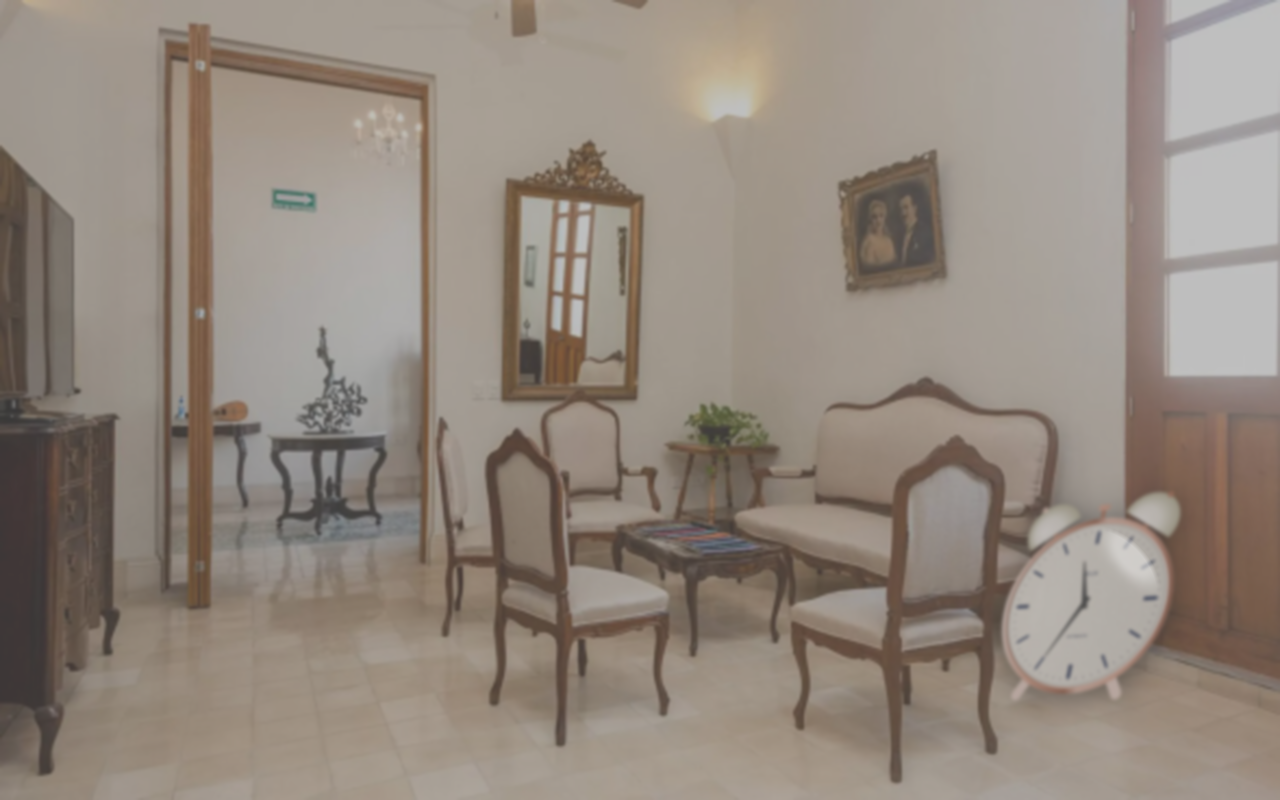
11:35
